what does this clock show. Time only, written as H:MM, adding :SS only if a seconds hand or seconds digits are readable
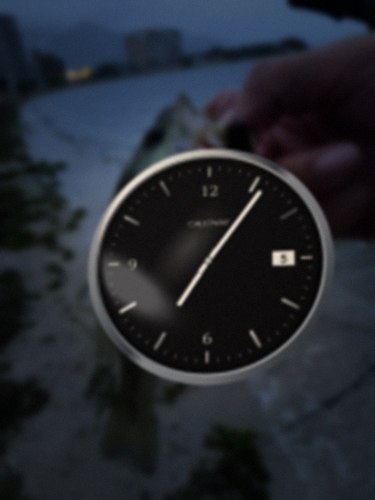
7:06
